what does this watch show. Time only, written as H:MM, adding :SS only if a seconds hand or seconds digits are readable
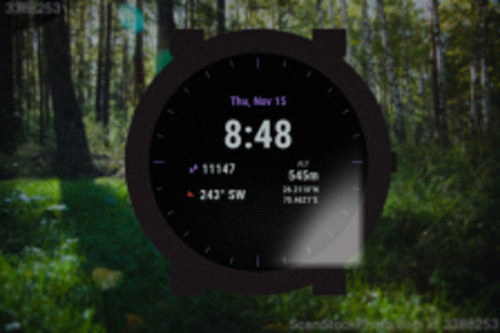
8:48
